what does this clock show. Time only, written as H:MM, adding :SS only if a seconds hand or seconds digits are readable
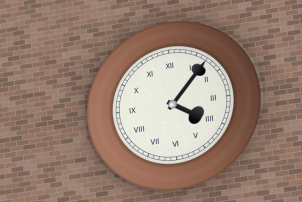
4:07
